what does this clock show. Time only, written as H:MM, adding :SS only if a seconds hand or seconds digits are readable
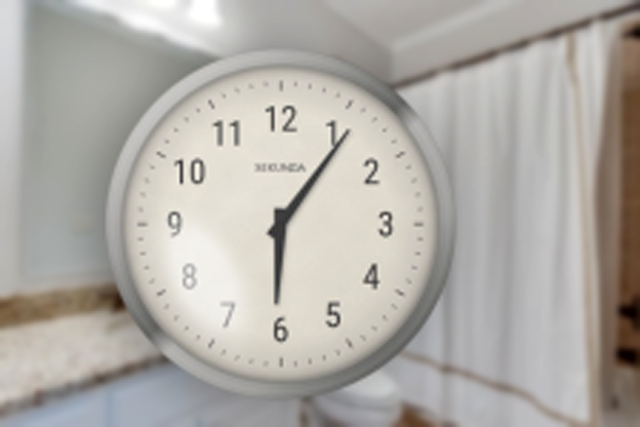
6:06
